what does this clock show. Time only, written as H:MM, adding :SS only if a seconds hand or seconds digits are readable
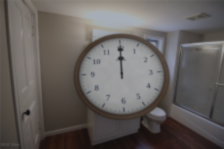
12:00
